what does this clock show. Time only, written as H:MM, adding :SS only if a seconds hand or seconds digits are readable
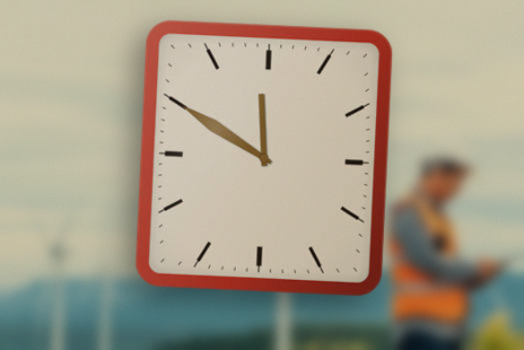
11:50
